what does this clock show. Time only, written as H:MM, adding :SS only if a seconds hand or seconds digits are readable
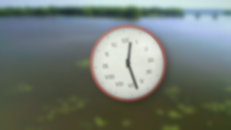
12:28
